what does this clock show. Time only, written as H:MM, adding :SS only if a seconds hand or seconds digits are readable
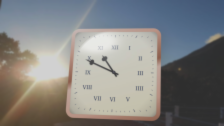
10:49
